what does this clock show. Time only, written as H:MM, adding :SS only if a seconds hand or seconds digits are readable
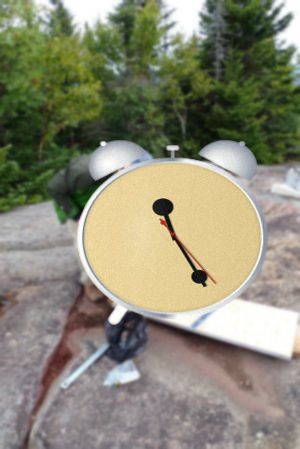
11:25:24
